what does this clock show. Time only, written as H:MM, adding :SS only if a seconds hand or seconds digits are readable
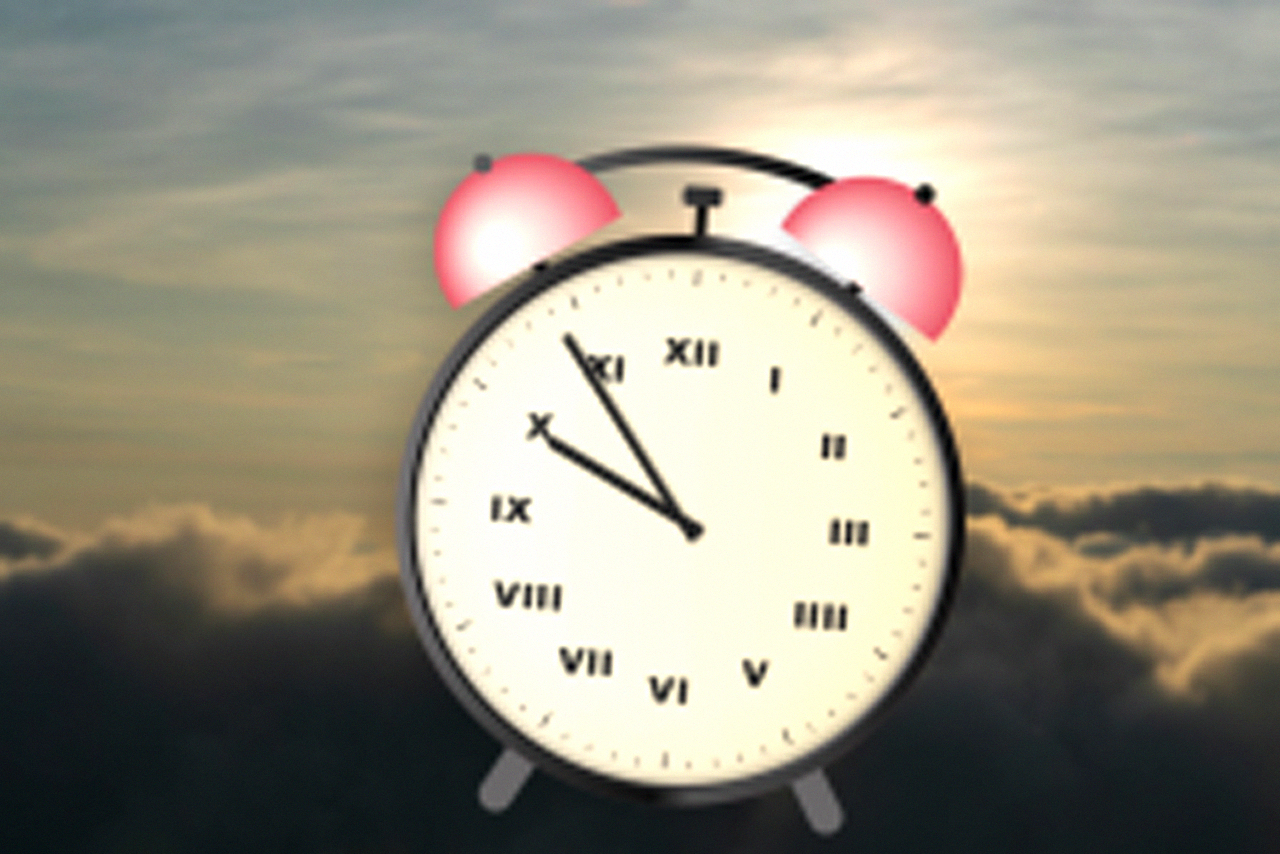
9:54
